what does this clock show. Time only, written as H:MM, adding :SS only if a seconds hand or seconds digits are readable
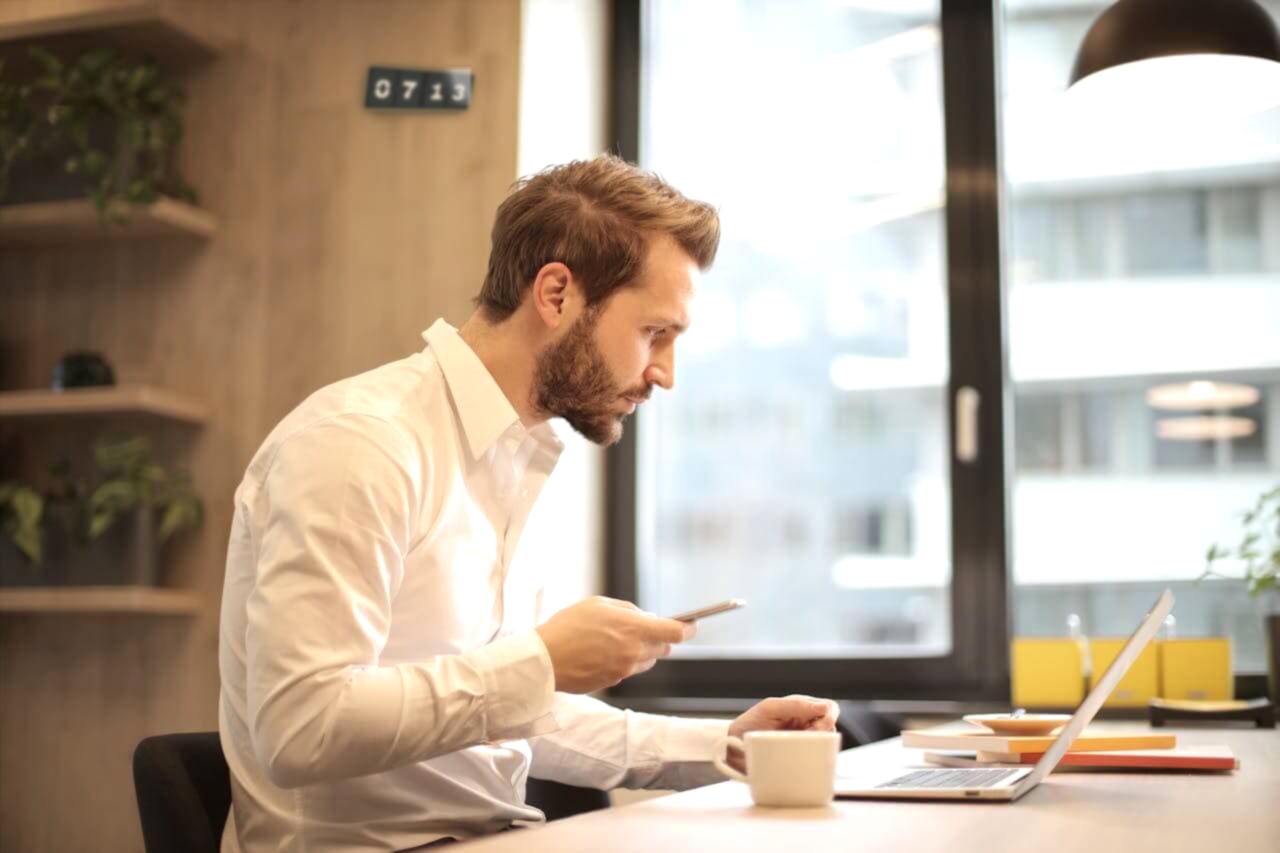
7:13
